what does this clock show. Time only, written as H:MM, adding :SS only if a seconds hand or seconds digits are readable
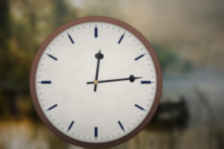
12:14
